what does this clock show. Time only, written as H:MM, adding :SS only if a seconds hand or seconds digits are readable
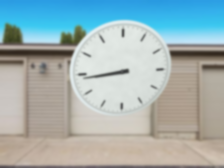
8:44
